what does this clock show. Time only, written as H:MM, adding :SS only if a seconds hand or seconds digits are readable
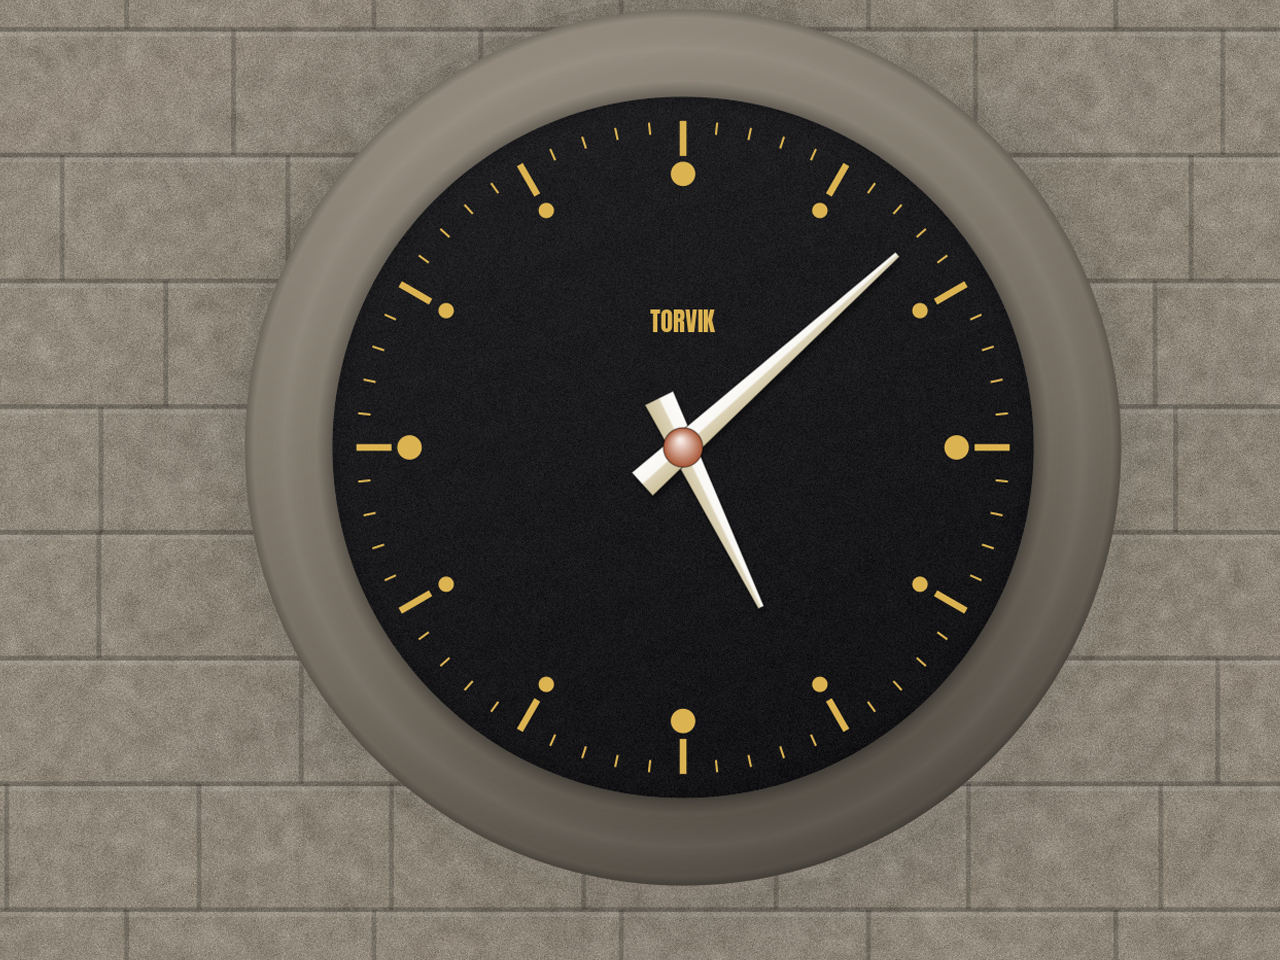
5:08
